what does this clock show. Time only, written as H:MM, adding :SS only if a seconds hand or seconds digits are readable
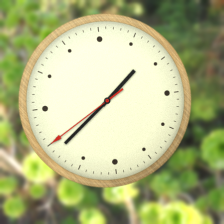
1:38:40
